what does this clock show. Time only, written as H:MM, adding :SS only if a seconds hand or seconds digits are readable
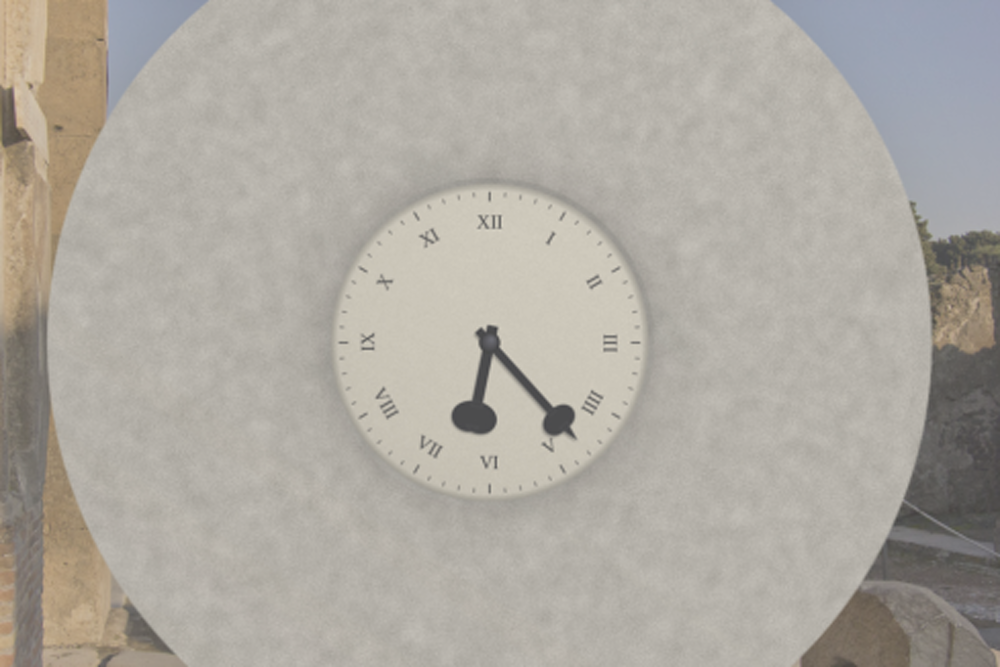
6:23
